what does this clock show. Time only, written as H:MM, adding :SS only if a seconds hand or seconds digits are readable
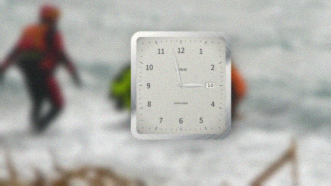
2:58
